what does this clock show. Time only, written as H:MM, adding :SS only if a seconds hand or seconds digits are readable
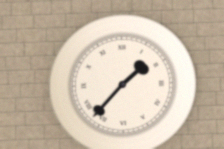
1:37
